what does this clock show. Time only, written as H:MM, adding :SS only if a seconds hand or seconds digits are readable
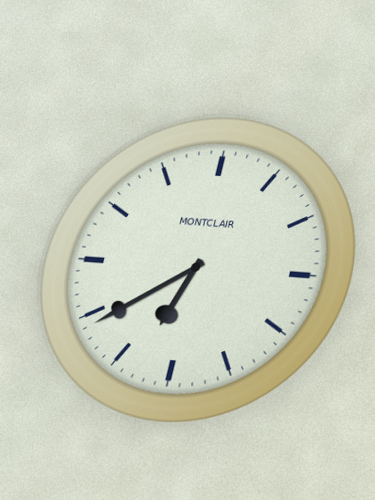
6:39
